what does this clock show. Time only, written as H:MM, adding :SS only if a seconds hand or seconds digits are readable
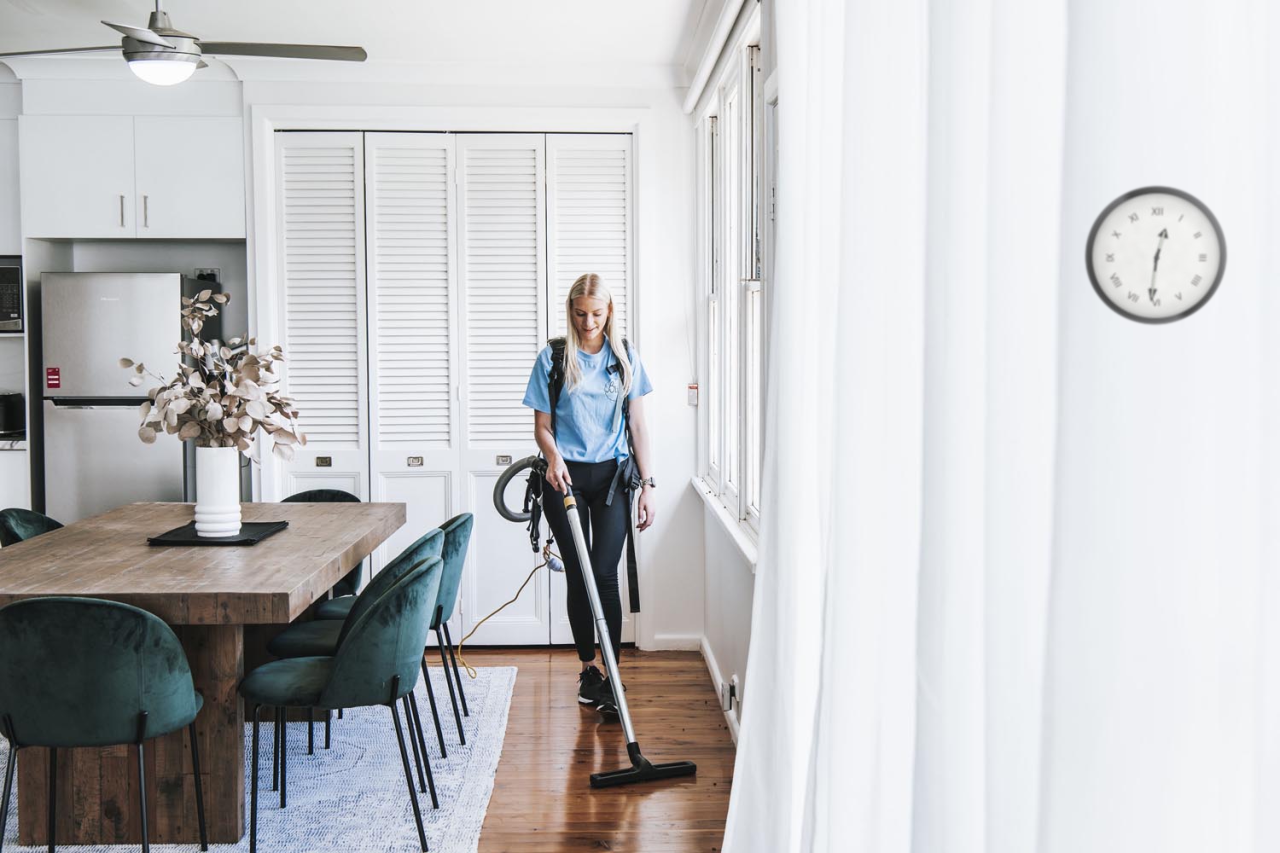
12:31
